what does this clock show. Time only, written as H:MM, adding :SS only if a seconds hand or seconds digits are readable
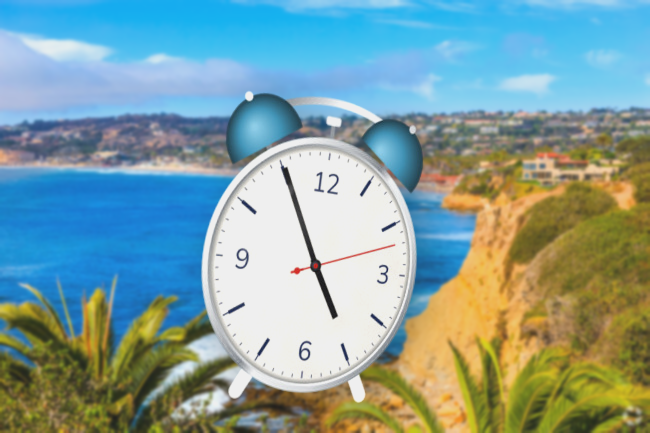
4:55:12
